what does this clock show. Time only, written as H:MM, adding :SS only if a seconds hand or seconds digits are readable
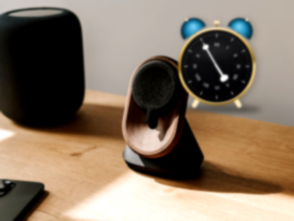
4:55
